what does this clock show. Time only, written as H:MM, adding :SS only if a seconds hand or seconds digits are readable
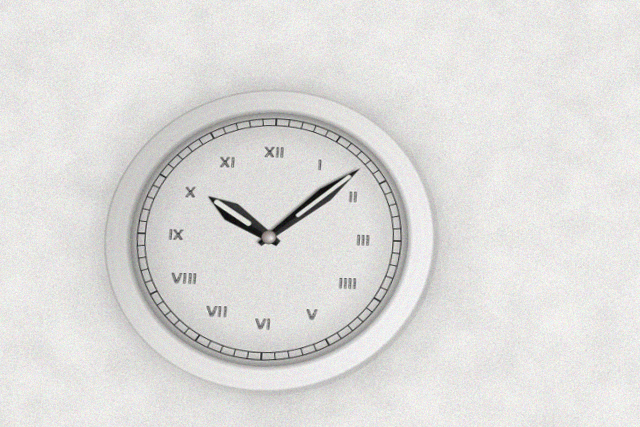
10:08
